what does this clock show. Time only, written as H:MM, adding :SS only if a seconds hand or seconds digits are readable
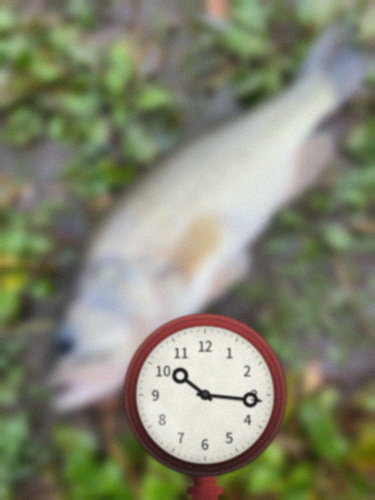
10:16
